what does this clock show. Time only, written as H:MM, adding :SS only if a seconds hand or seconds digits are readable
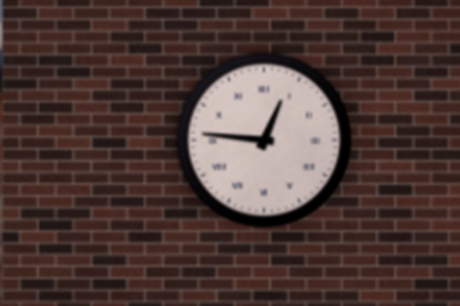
12:46
